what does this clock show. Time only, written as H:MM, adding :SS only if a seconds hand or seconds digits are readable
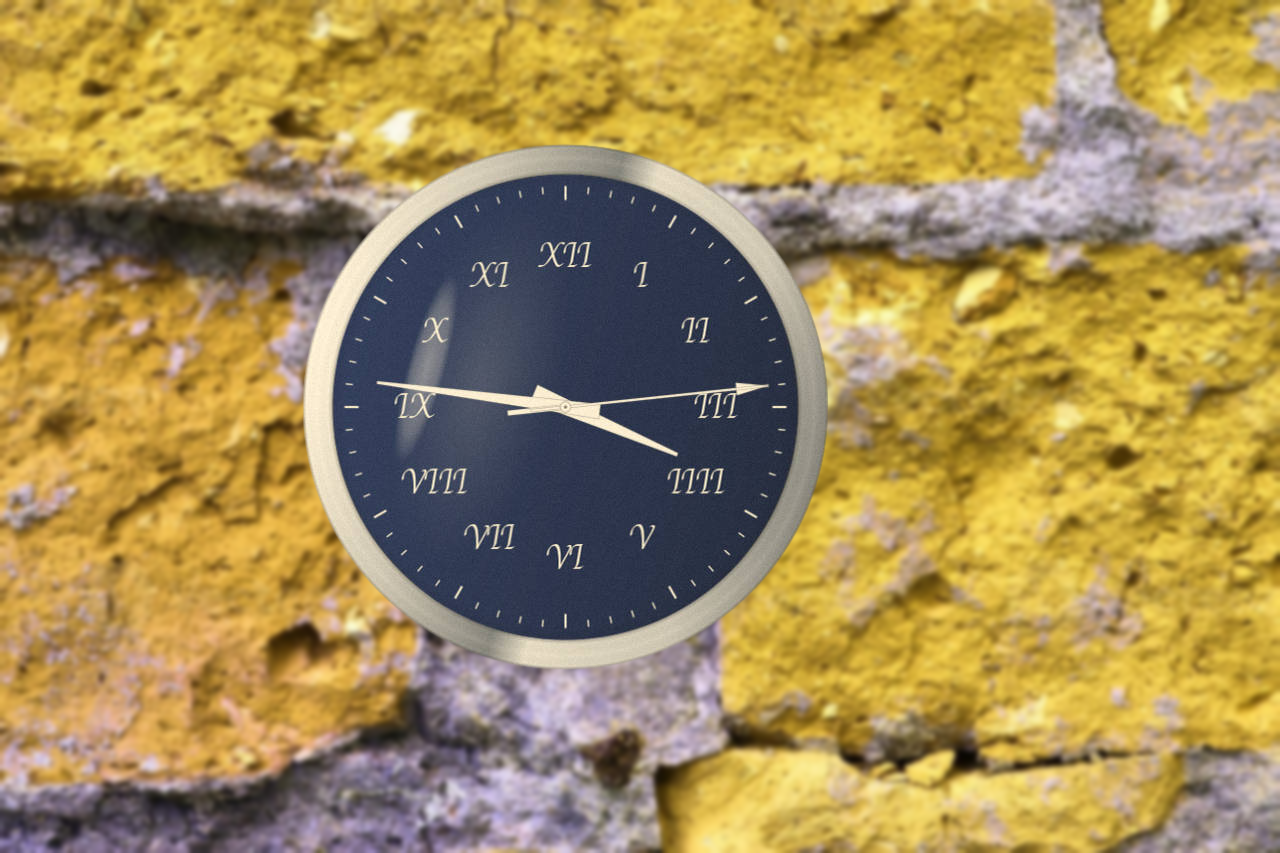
3:46:14
